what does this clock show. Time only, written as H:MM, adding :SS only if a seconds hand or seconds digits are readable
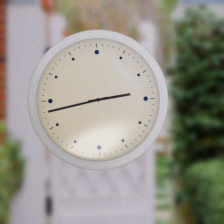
2:43
